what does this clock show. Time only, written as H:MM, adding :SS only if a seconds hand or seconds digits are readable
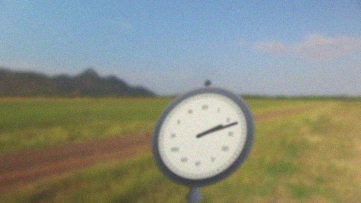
2:12
